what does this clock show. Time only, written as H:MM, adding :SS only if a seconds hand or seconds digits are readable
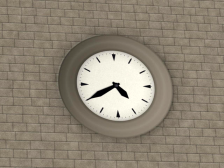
4:40
